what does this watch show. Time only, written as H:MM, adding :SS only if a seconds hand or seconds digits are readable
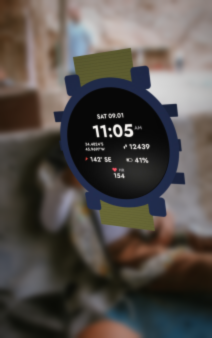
11:05
